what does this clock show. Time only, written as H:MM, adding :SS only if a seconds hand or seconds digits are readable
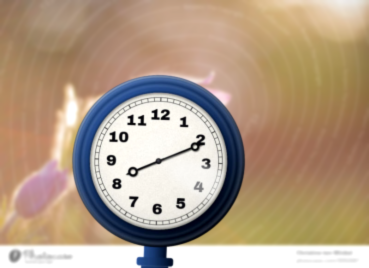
8:11
